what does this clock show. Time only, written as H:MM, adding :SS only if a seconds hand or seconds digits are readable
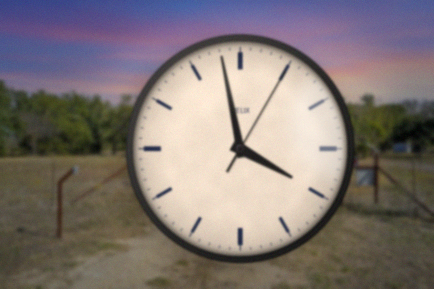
3:58:05
